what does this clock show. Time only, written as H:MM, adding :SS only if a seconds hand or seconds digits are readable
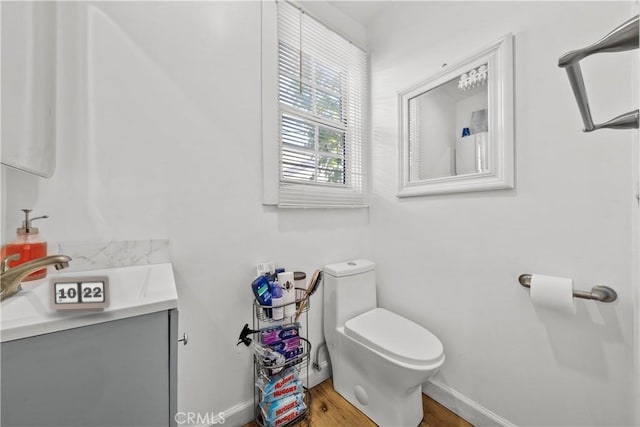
10:22
